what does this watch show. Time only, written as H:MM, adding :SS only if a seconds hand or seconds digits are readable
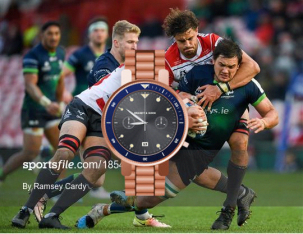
8:51
